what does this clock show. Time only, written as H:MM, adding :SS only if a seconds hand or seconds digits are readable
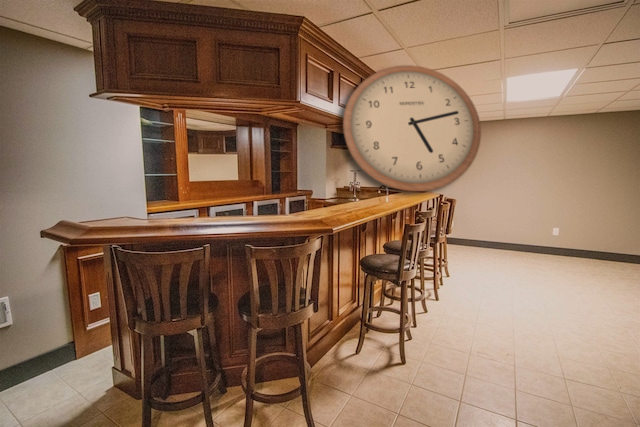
5:13
